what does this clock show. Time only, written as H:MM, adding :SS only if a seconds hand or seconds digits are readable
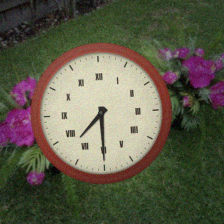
7:30
